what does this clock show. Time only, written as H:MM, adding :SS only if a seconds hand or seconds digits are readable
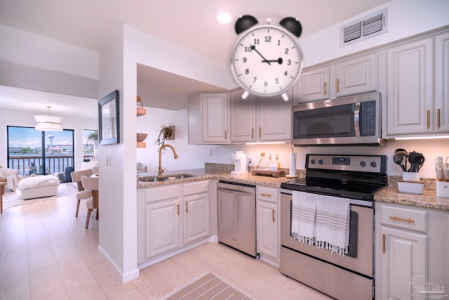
2:52
